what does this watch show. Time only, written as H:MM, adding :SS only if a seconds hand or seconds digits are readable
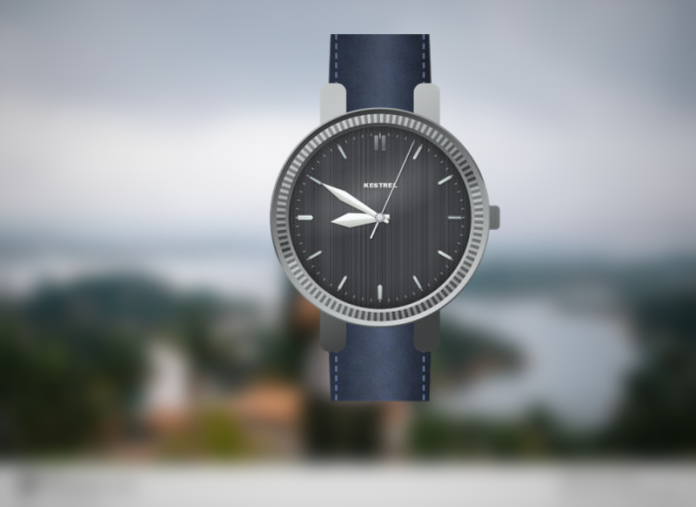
8:50:04
